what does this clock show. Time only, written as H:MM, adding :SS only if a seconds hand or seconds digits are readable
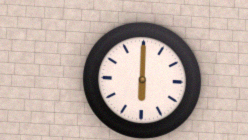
6:00
